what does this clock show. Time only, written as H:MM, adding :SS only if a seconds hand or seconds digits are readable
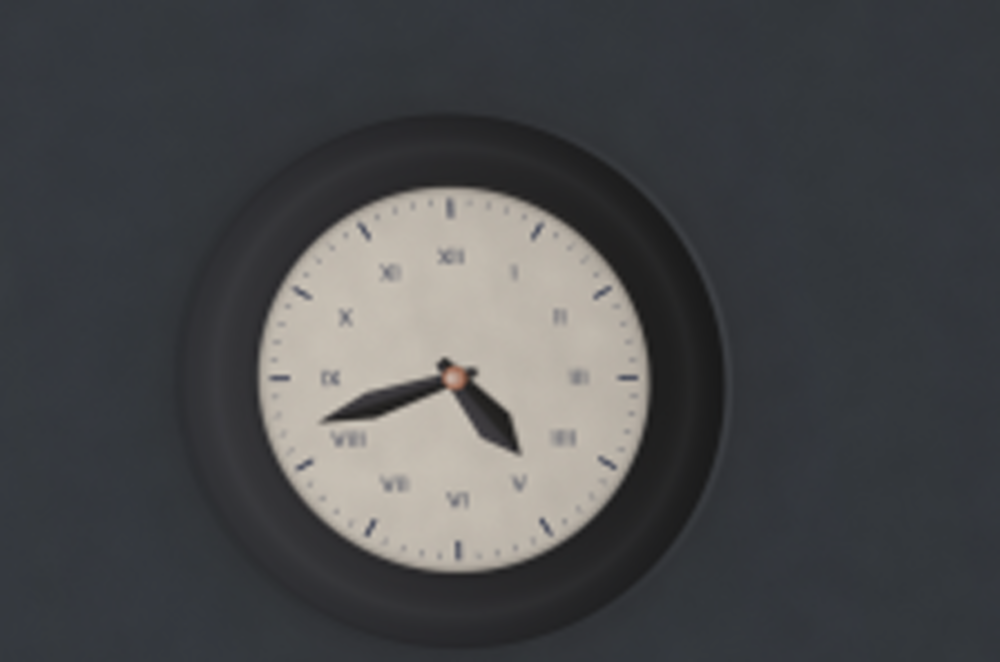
4:42
